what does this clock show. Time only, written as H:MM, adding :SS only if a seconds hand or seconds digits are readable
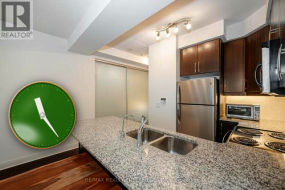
11:24
